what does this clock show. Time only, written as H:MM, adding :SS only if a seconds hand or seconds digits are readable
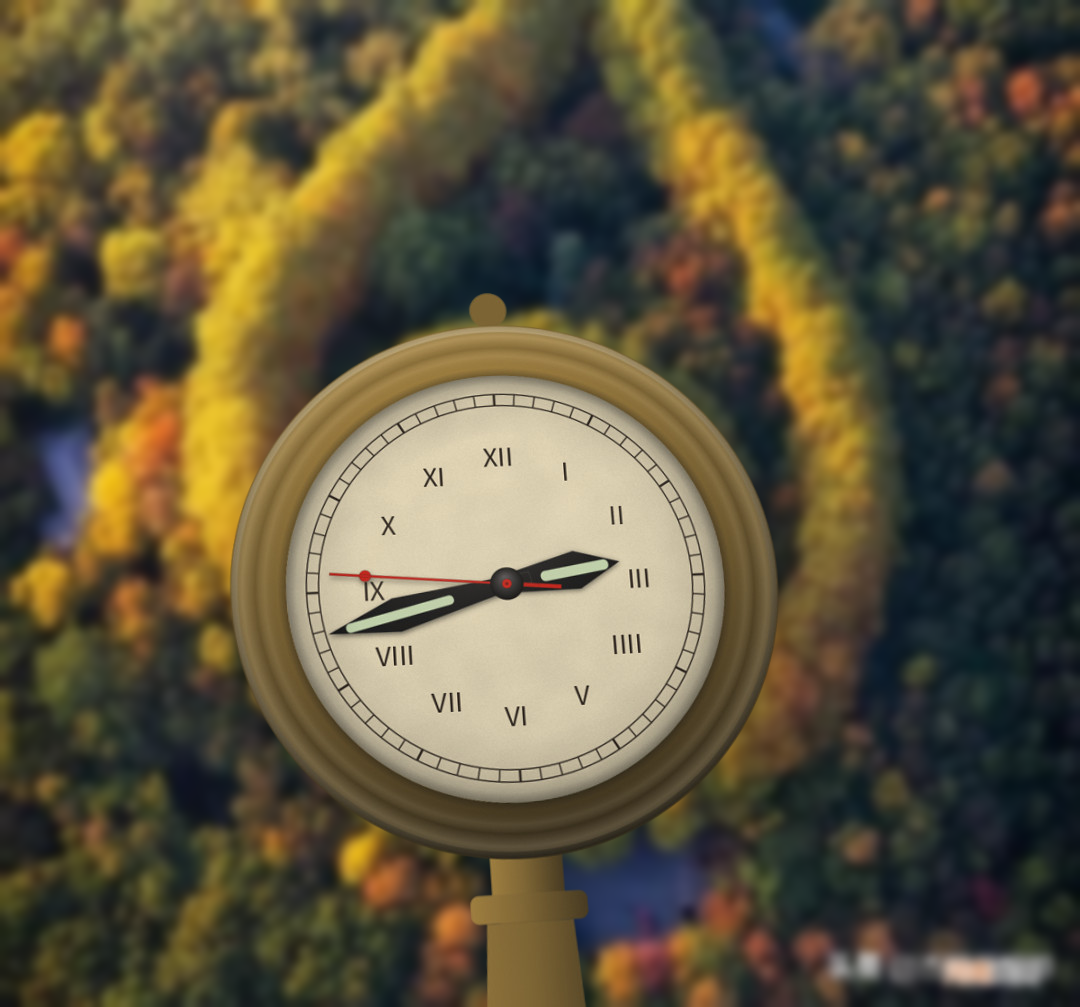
2:42:46
